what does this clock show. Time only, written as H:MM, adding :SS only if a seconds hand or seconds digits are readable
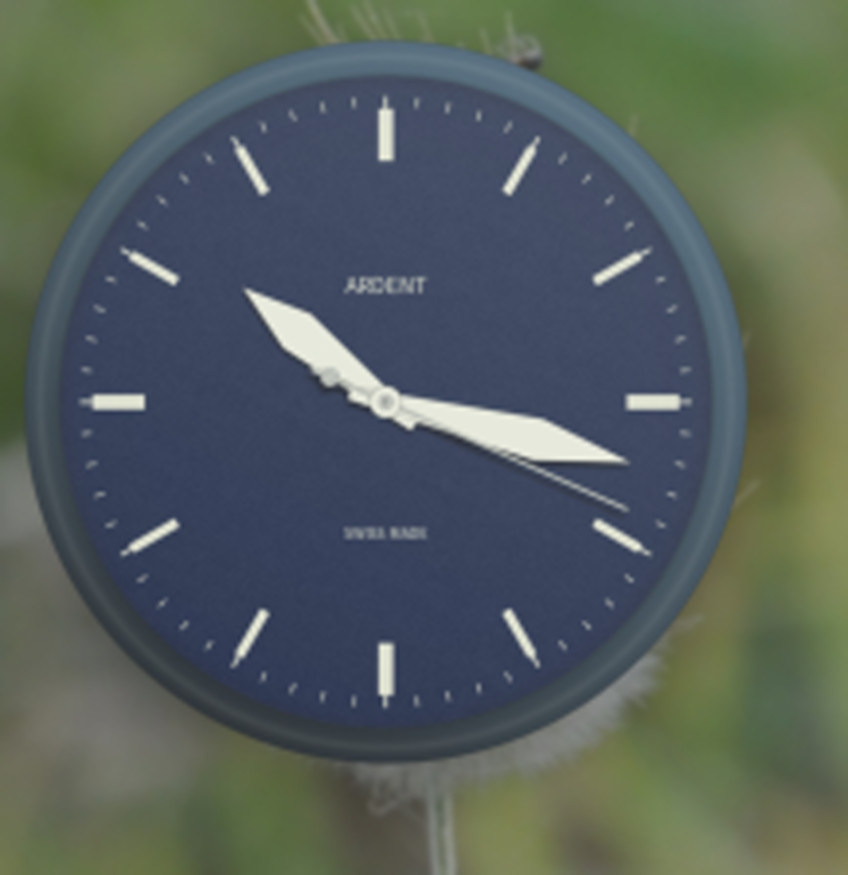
10:17:19
